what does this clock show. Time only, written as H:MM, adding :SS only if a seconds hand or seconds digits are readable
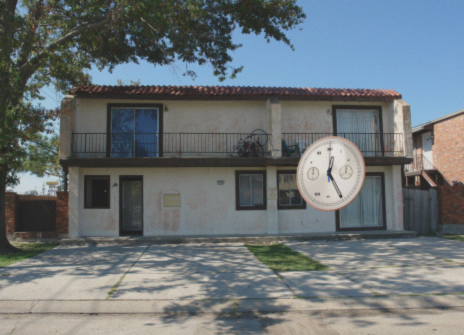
12:25
